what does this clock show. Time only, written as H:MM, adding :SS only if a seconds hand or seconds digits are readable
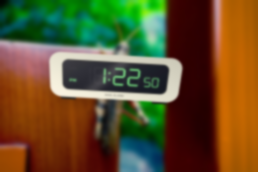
1:22
